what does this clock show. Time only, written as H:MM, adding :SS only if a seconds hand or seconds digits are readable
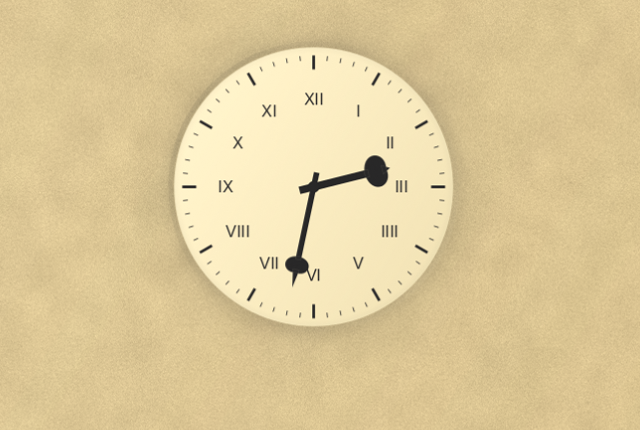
2:32
